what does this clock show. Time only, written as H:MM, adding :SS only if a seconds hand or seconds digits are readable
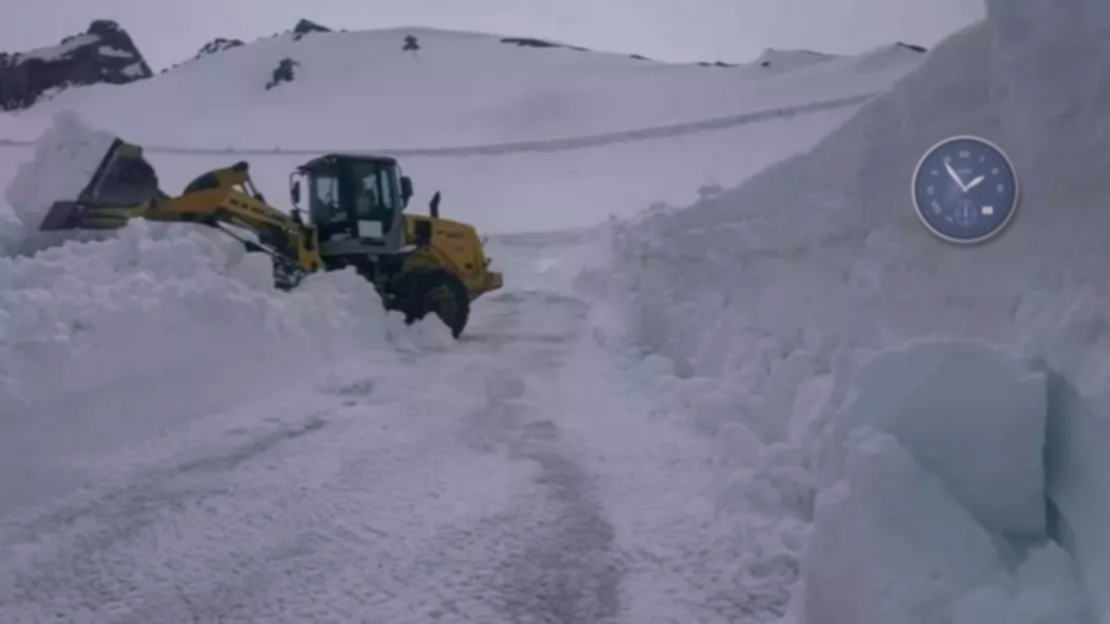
1:54
